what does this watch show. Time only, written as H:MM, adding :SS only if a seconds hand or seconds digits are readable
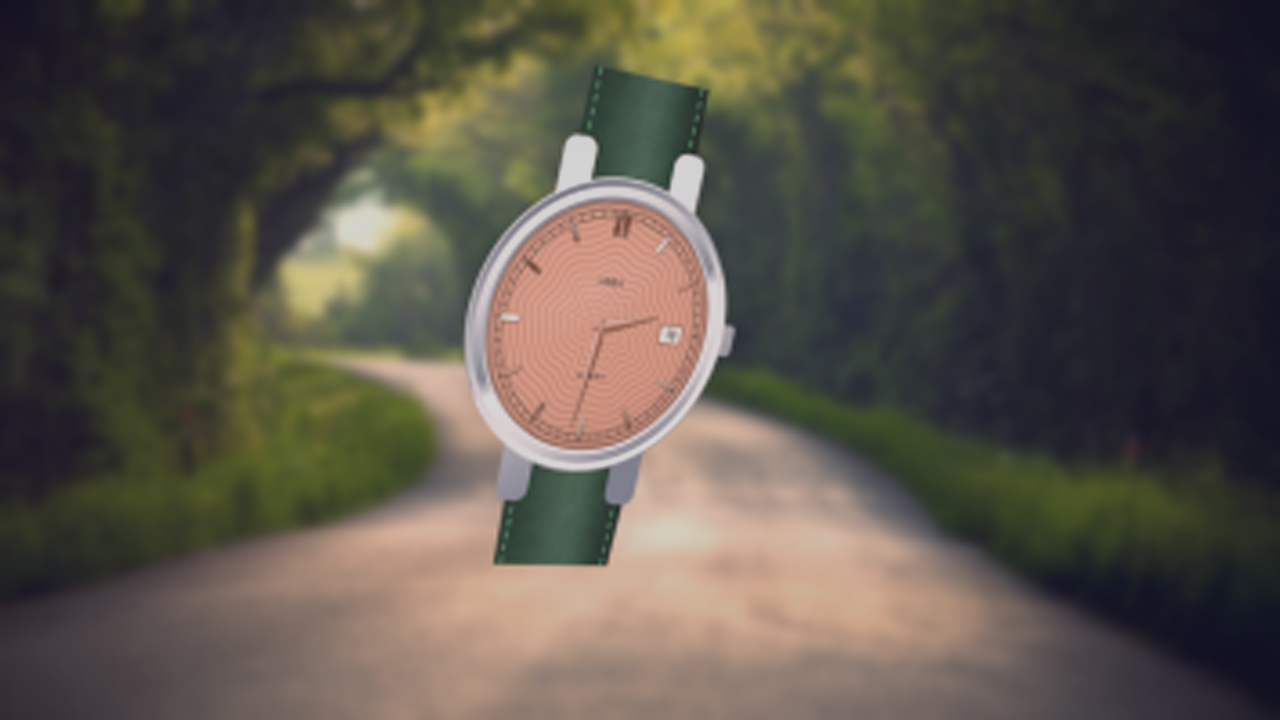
2:31
